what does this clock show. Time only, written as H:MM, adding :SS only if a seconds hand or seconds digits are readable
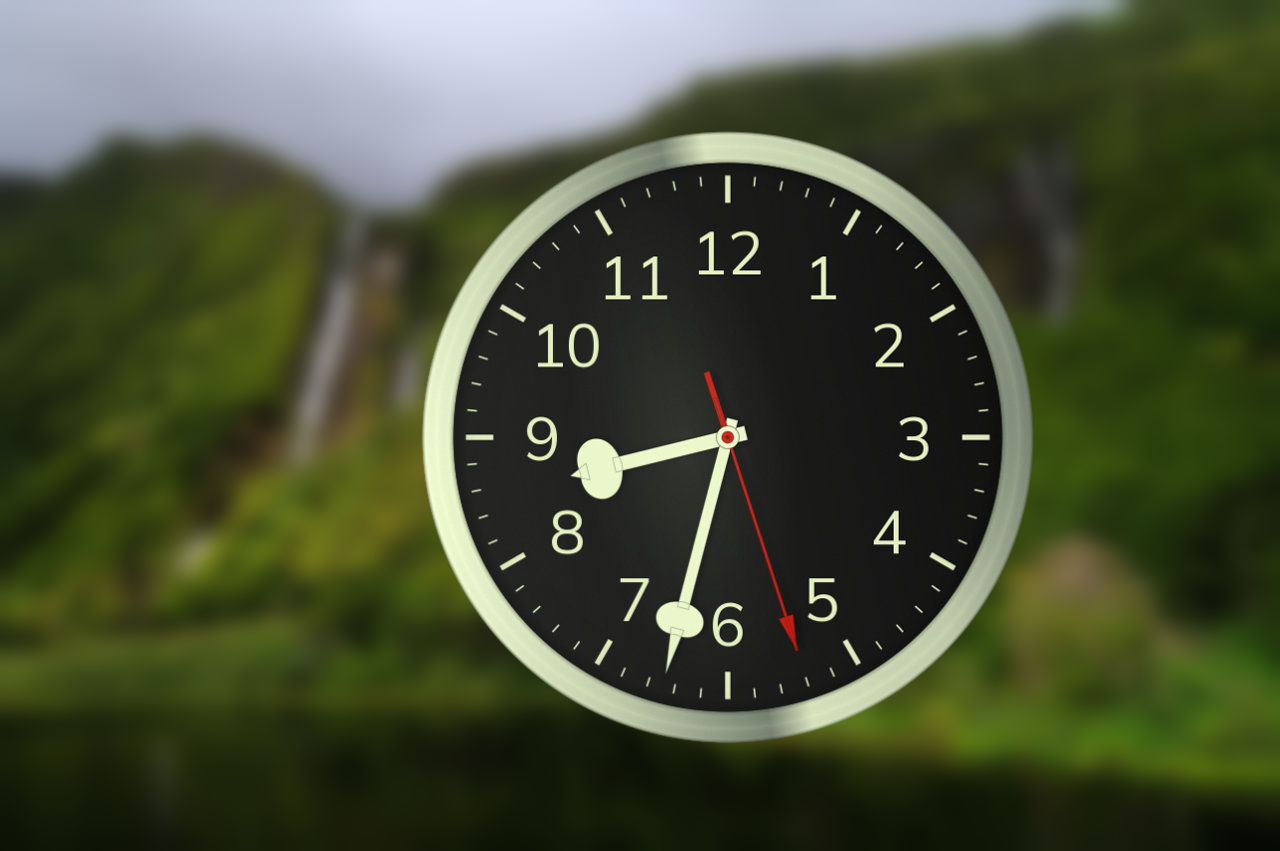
8:32:27
